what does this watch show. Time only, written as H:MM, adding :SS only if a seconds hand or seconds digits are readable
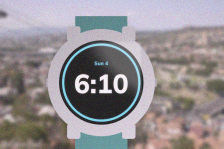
6:10
